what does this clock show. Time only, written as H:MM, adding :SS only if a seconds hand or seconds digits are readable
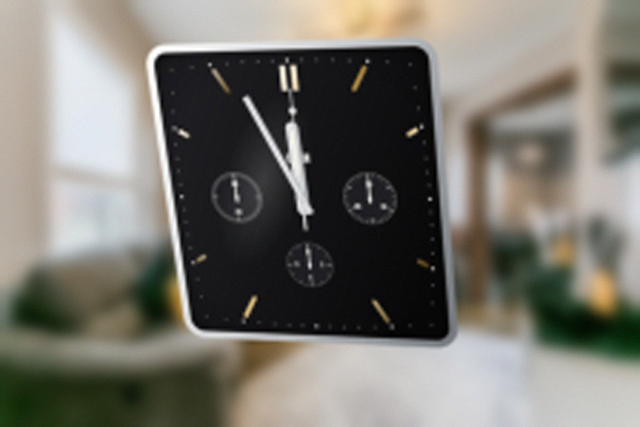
11:56
